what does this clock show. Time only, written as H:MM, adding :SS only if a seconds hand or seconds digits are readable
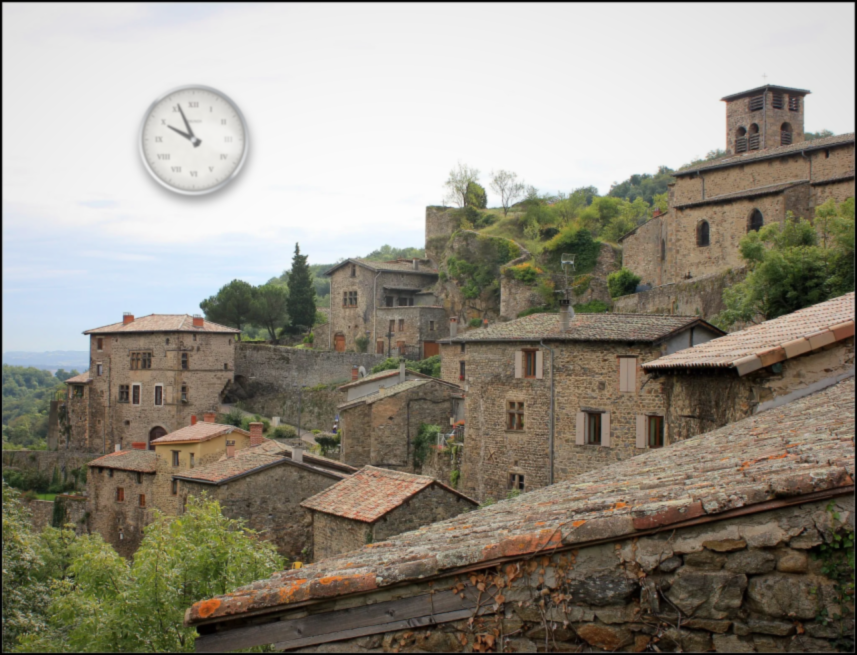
9:56
